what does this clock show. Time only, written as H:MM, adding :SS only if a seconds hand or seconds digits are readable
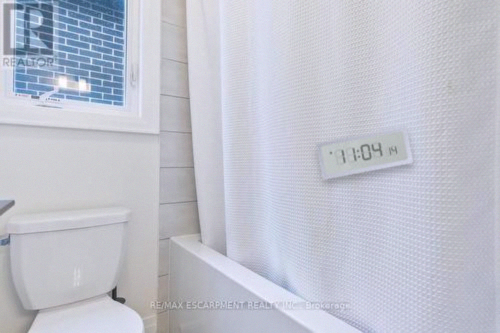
11:04
